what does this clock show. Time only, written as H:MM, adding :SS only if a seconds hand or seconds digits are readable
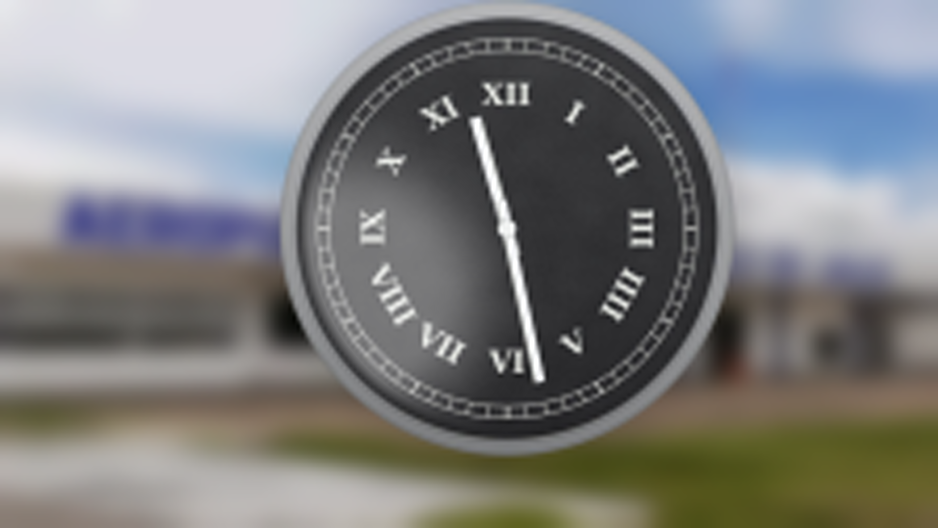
11:28
